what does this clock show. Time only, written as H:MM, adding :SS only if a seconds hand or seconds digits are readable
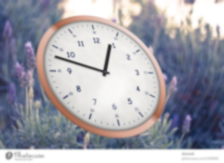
12:48
